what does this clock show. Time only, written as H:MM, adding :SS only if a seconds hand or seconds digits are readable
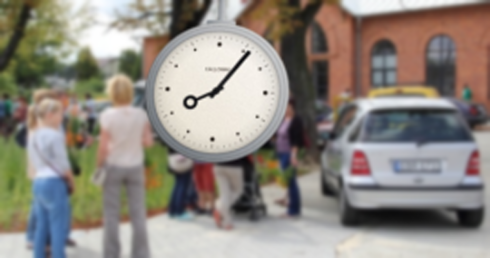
8:06
